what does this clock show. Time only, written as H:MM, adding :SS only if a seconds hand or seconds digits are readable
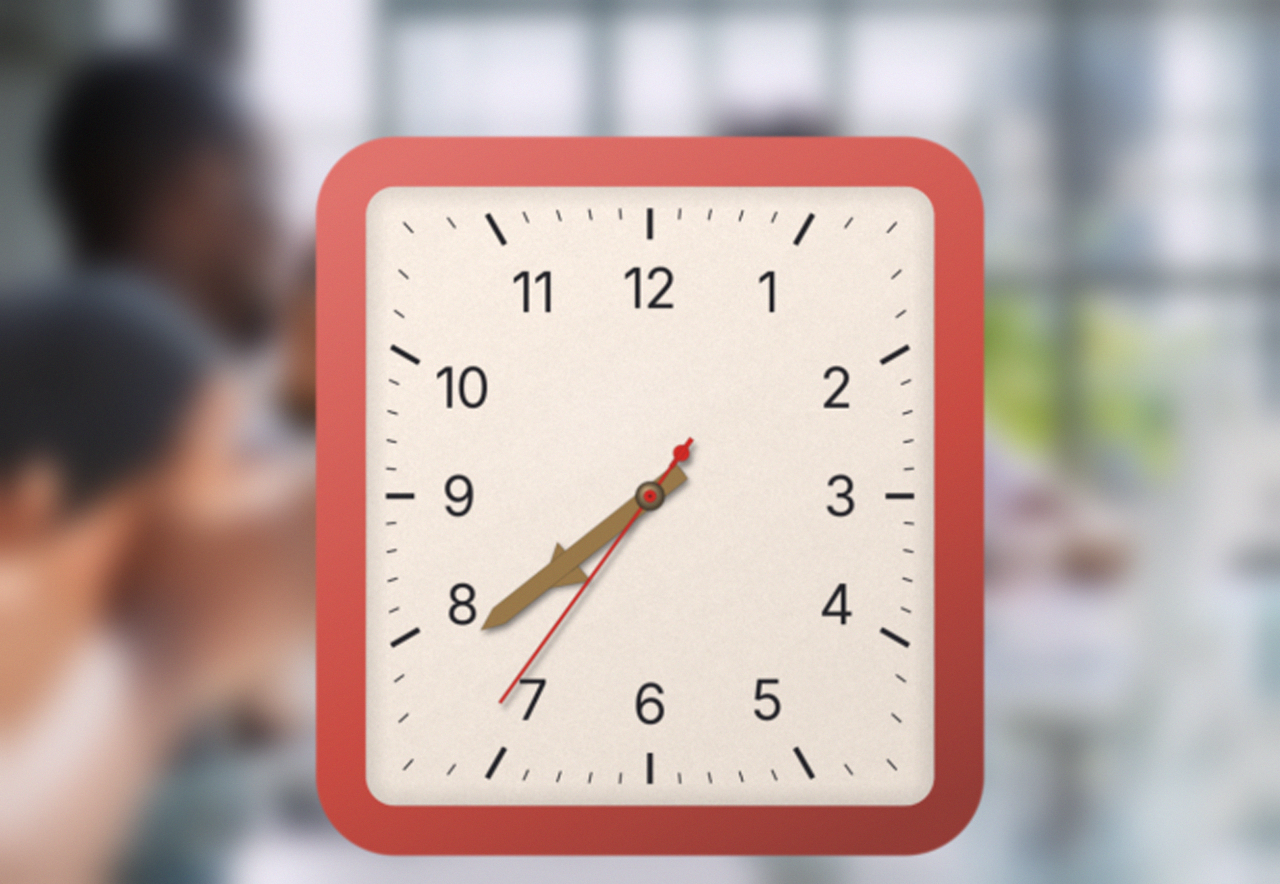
7:38:36
